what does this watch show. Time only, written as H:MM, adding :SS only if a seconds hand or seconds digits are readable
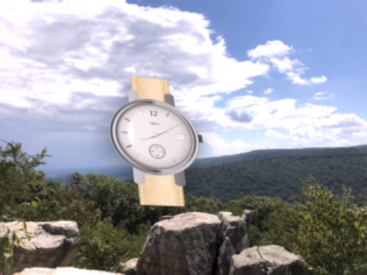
8:10
